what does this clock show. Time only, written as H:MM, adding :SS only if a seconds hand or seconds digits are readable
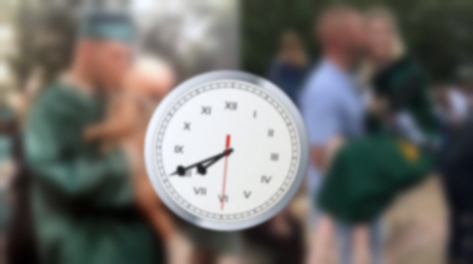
7:40:30
